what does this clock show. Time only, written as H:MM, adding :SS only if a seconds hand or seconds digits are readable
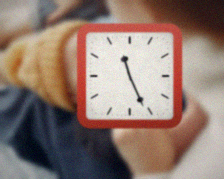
11:26
